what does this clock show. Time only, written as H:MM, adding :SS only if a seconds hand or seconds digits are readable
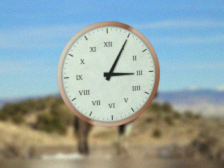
3:05
